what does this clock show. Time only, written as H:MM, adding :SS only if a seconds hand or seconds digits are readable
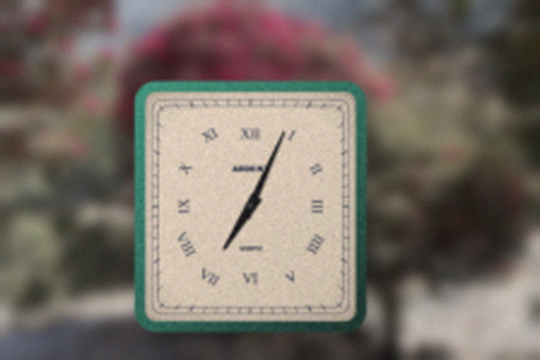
7:04
